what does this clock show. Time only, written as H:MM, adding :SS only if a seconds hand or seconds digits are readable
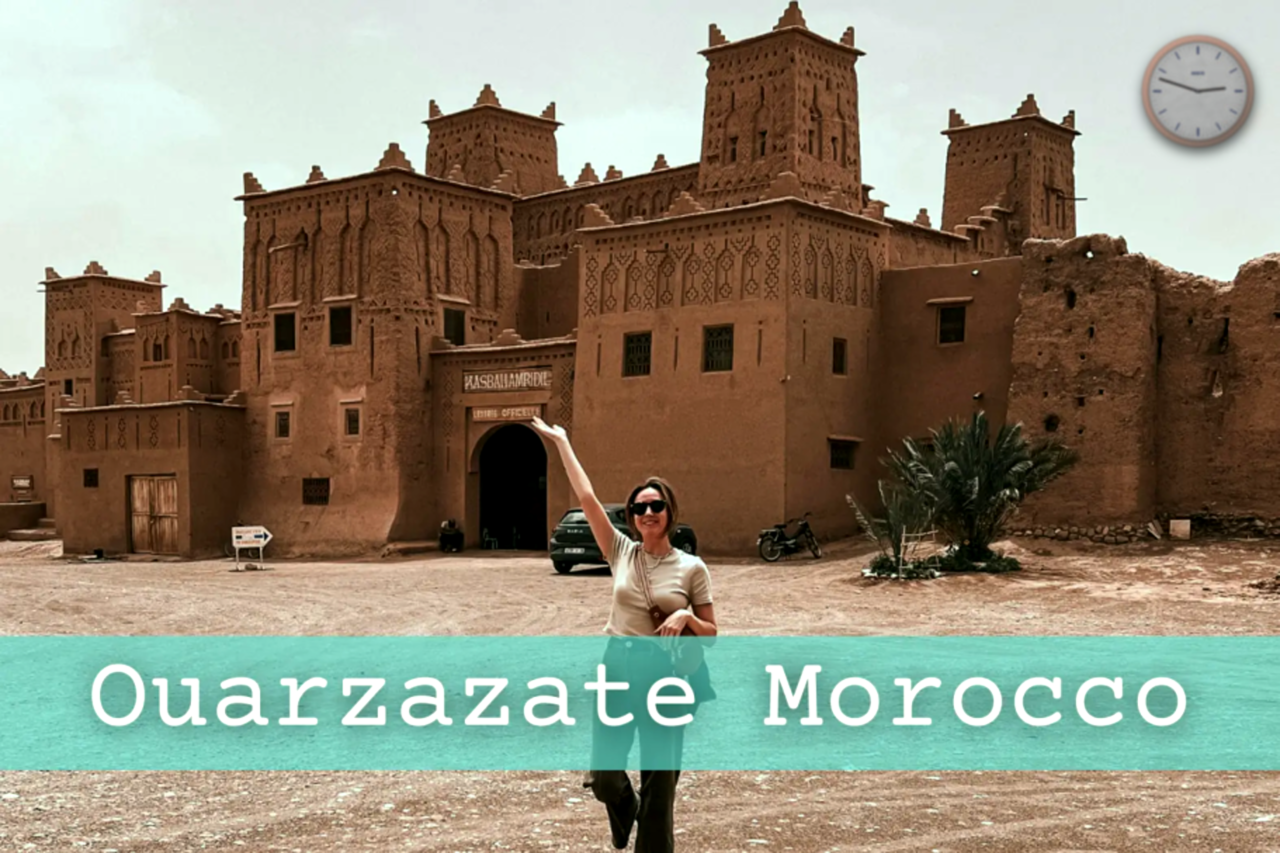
2:48
